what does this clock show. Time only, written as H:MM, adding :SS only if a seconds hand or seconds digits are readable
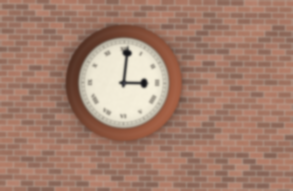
3:01
